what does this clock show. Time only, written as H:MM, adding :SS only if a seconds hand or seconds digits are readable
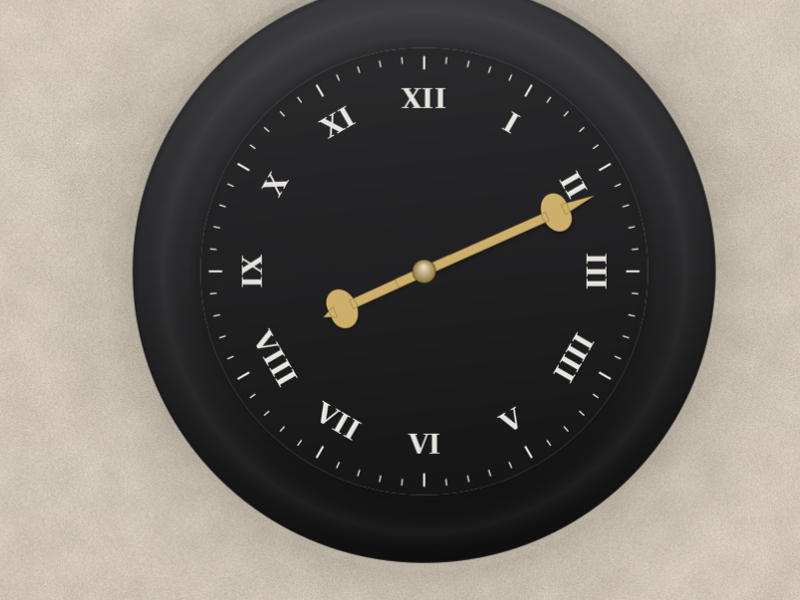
8:11
